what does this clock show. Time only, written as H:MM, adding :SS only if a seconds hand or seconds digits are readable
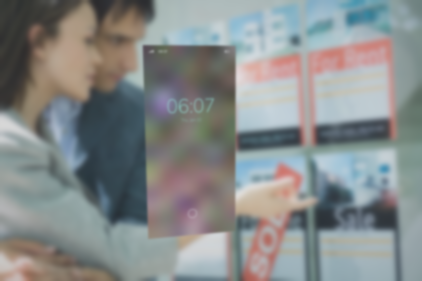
6:07
